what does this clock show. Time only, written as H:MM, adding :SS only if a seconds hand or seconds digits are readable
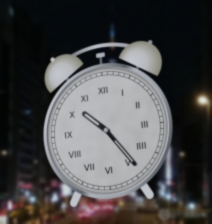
10:24
